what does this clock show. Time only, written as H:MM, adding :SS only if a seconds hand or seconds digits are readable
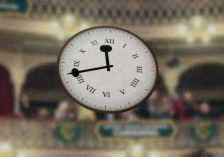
11:42
